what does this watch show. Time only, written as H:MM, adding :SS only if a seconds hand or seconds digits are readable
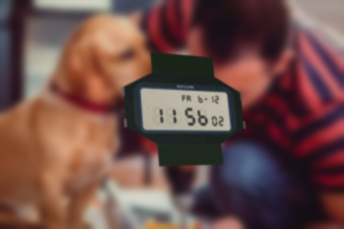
11:56
